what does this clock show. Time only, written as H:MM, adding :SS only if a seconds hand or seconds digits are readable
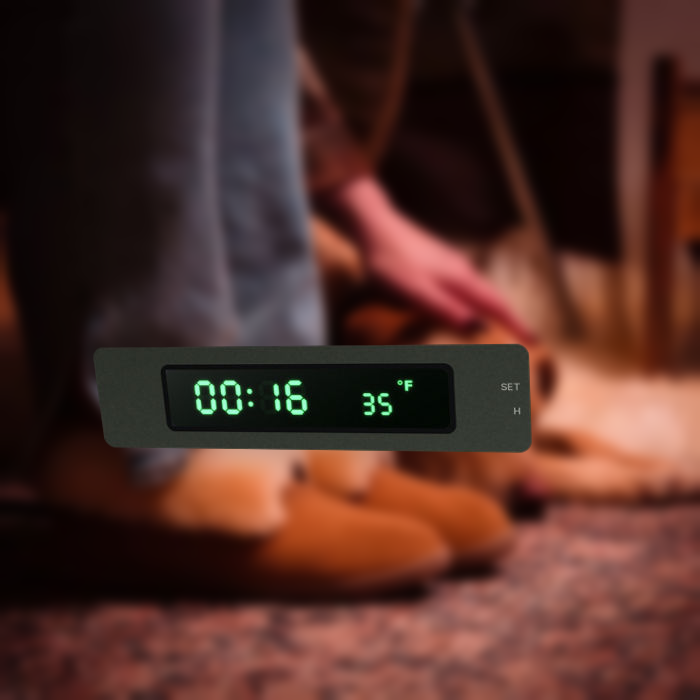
0:16
